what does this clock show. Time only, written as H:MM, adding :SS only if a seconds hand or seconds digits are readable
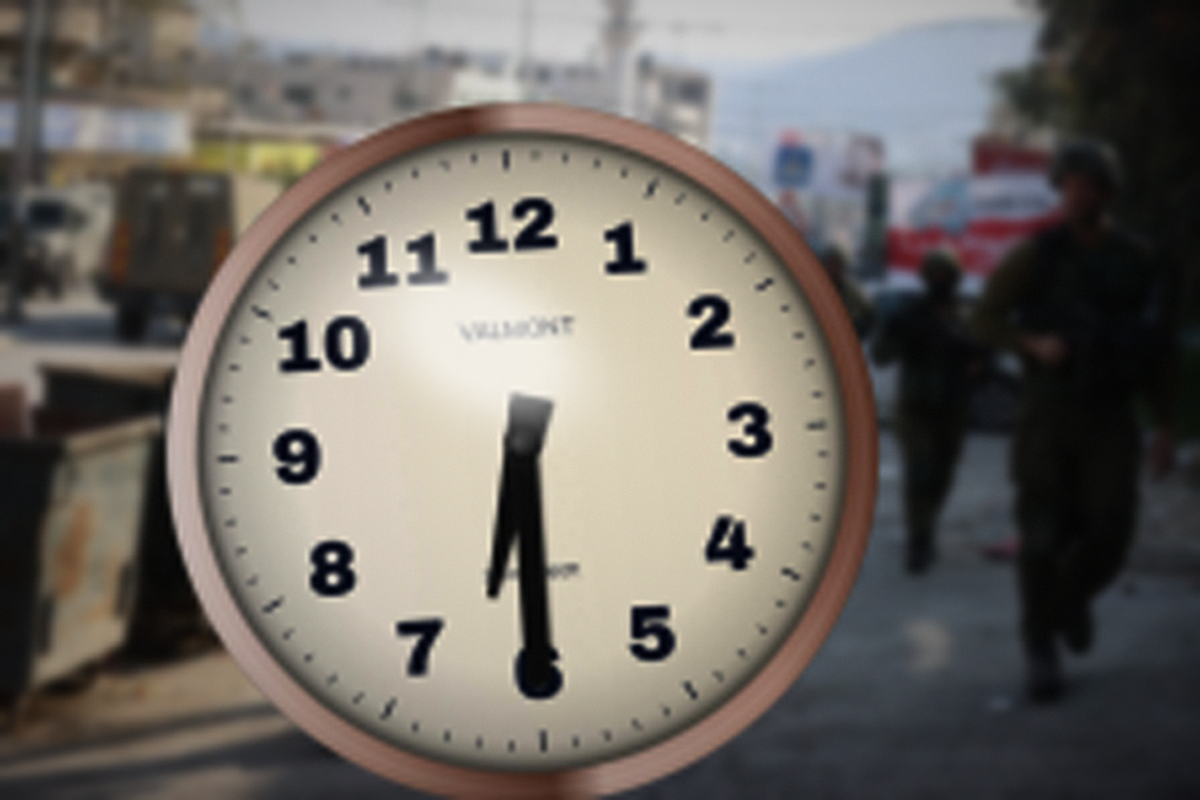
6:30
